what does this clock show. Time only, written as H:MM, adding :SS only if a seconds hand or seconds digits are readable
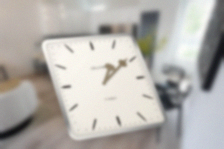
1:09
